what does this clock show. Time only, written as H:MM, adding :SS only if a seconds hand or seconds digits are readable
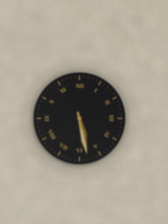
5:28
